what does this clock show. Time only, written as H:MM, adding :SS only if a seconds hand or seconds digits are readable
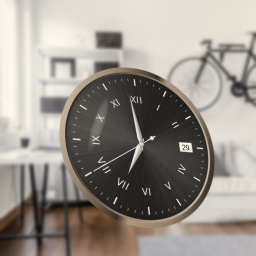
6:58:40
